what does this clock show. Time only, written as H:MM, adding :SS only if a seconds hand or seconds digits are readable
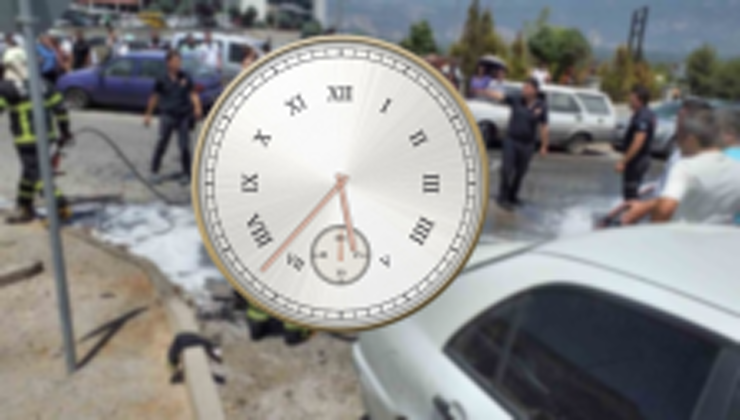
5:37
